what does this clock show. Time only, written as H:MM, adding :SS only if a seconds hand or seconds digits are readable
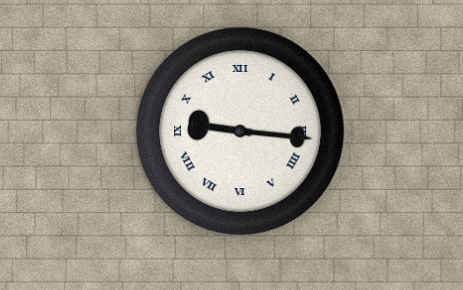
9:16
